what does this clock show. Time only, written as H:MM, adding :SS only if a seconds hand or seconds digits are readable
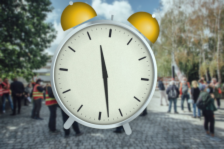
11:28
